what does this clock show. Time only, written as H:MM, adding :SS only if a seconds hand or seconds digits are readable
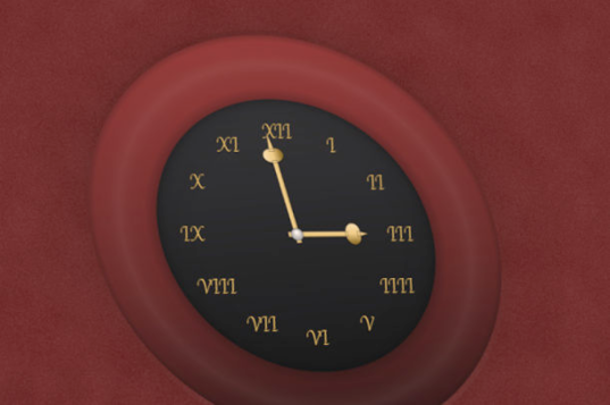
2:59
